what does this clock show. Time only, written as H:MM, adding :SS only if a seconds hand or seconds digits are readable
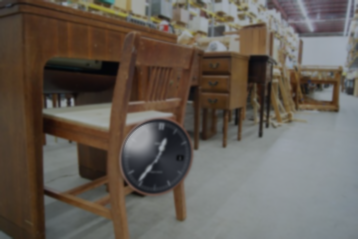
12:36
